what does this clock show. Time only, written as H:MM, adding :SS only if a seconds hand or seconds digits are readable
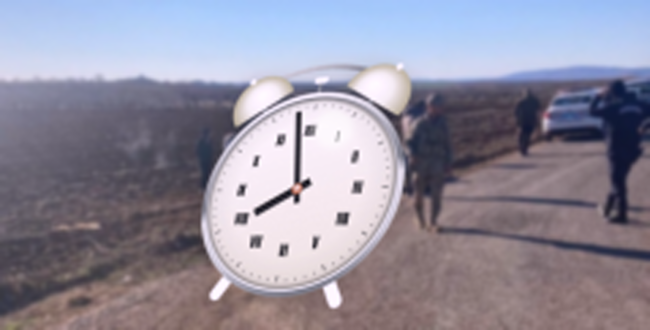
7:58
